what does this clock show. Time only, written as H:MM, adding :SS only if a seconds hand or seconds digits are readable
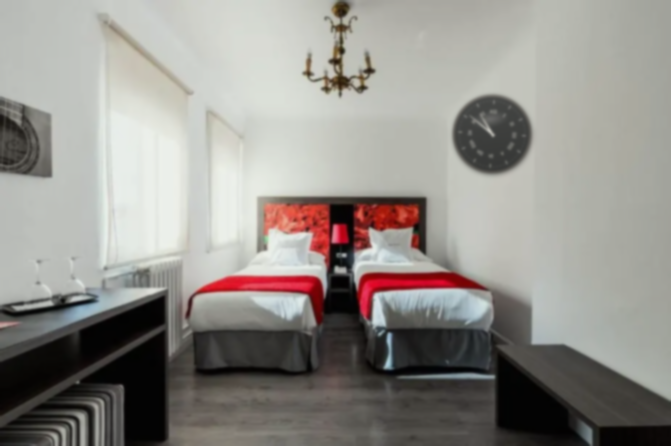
10:51
